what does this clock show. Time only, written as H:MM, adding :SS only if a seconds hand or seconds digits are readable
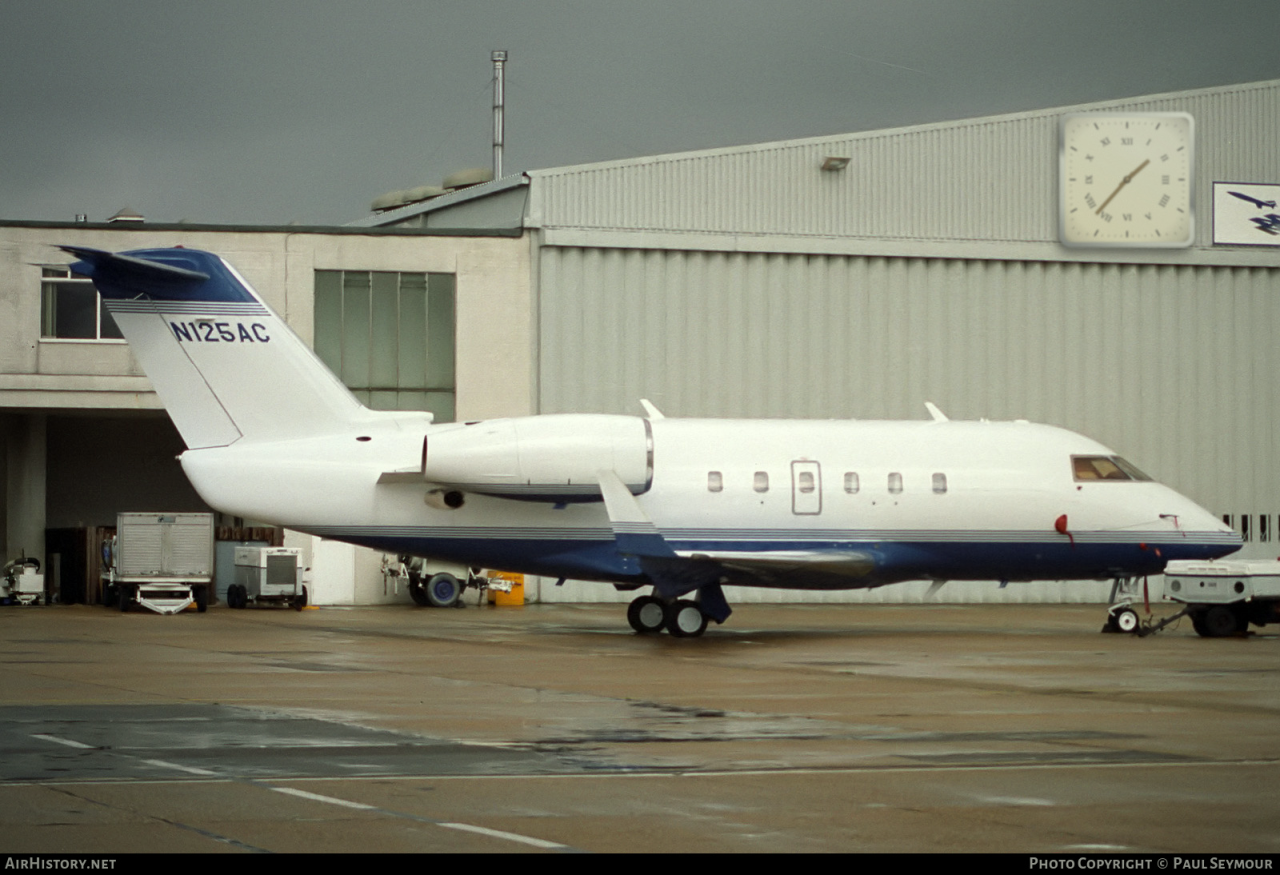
1:37
